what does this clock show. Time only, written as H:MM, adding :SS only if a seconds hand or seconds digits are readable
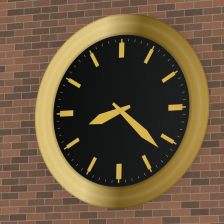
8:22
